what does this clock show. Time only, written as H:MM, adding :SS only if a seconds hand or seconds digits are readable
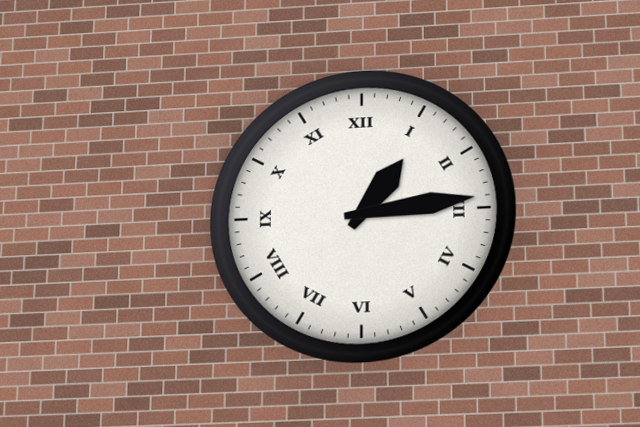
1:14
